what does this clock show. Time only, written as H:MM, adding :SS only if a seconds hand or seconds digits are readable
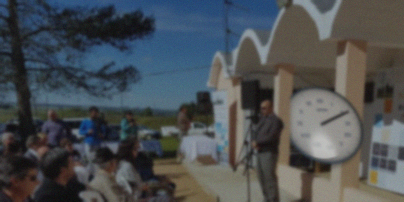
2:11
